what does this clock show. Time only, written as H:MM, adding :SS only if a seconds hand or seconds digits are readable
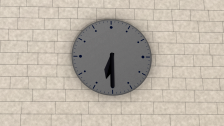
6:30
